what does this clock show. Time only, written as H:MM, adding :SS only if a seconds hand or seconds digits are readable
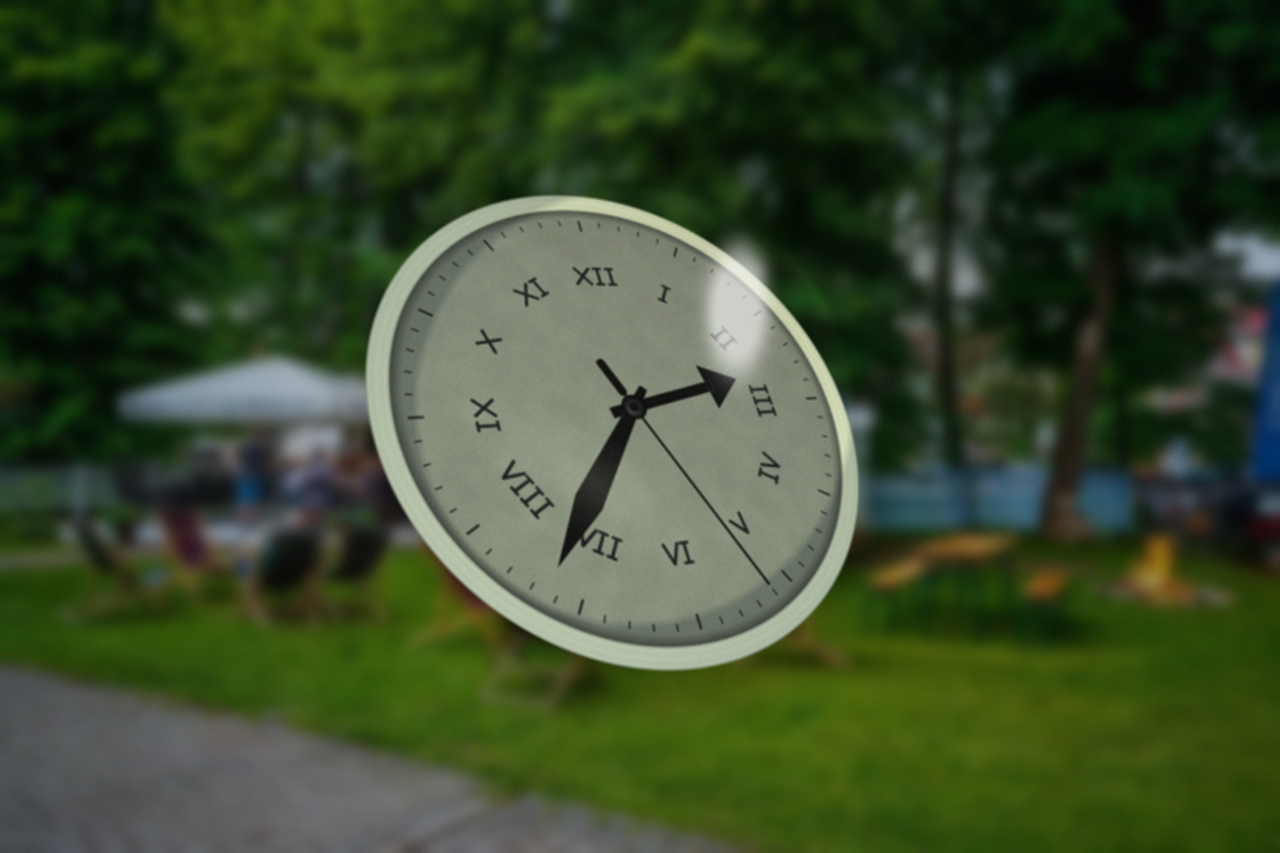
2:36:26
